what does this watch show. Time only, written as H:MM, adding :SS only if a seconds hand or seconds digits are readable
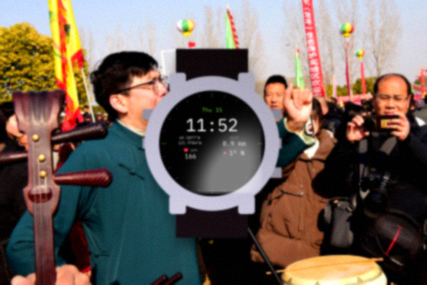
11:52
